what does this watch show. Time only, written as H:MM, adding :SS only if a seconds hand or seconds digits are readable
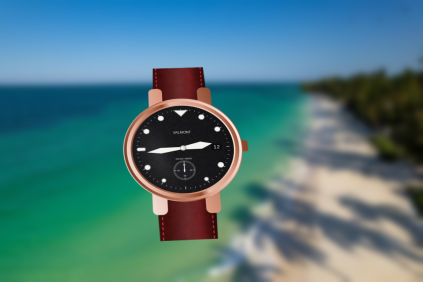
2:44
